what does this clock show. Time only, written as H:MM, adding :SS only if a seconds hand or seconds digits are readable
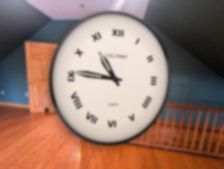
10:46
